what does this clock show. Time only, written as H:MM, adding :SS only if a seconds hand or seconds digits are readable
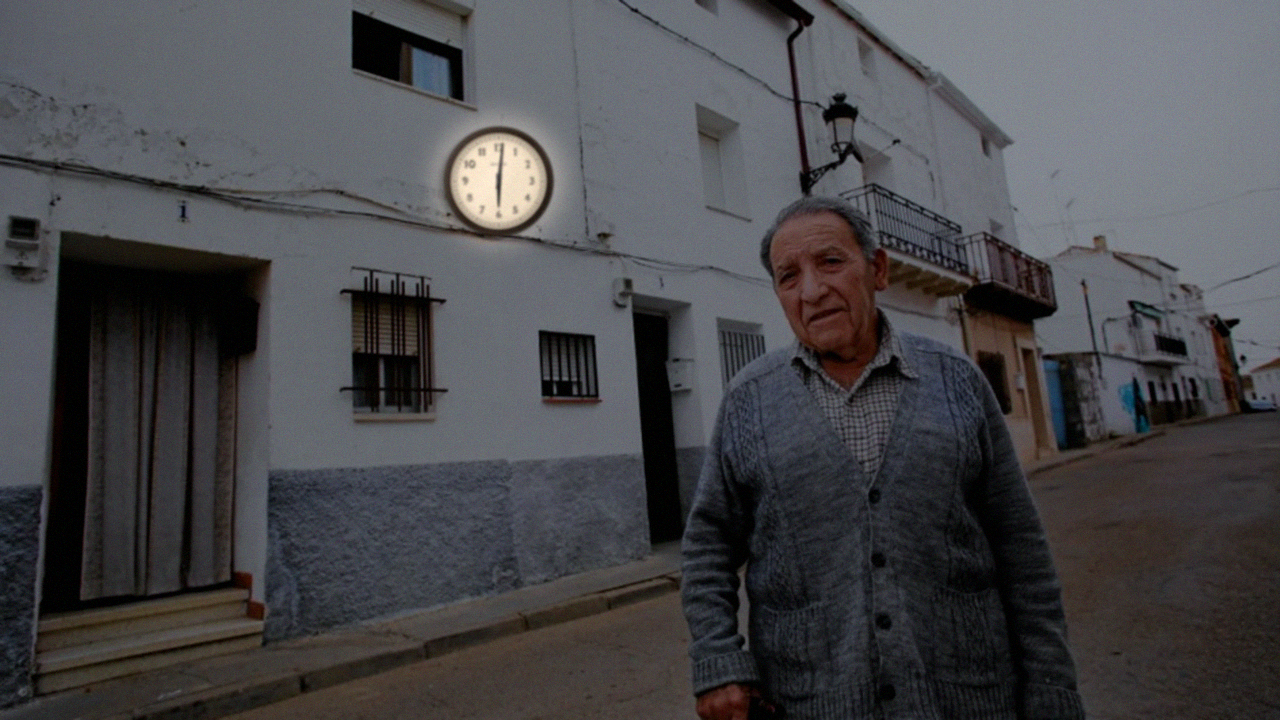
6:01
